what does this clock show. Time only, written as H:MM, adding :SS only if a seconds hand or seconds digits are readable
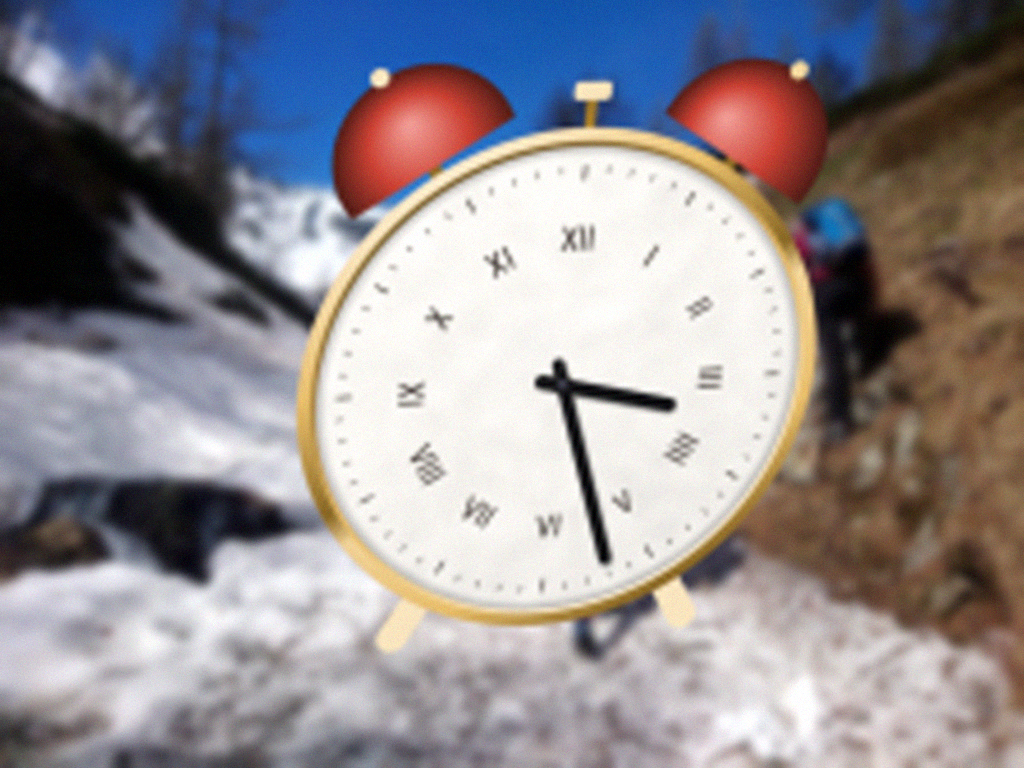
3:27
